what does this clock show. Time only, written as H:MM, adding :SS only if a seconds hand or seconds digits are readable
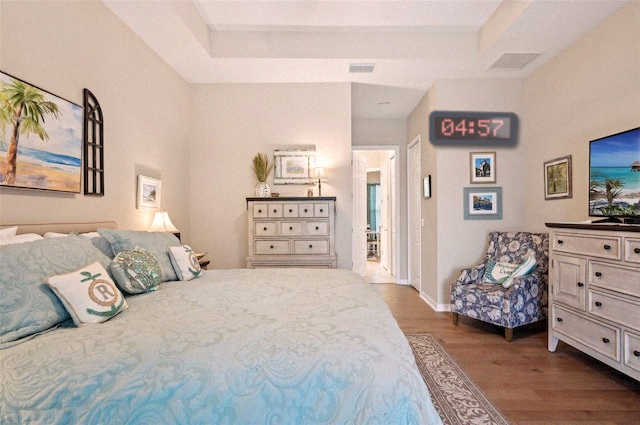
4:57
